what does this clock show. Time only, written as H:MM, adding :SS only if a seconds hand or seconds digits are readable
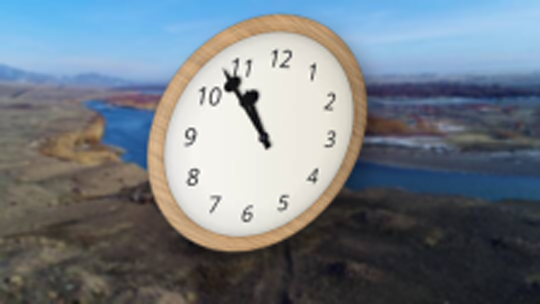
10:53
